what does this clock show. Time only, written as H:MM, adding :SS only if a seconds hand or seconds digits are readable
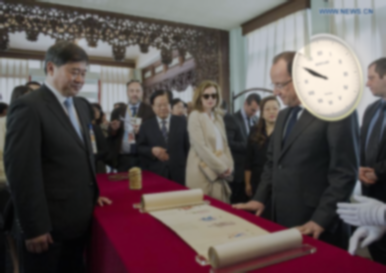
9:50
